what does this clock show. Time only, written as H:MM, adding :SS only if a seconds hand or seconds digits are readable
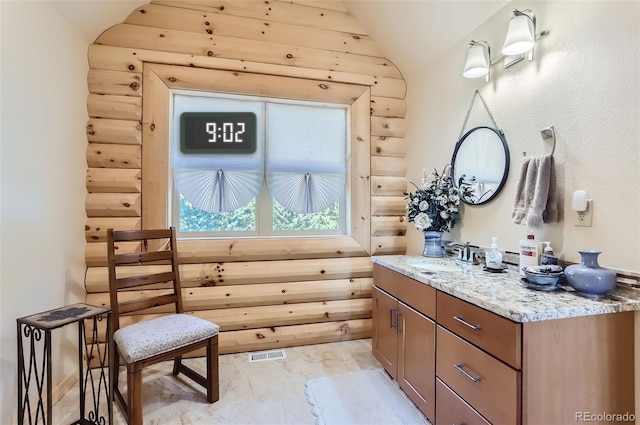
9:02
